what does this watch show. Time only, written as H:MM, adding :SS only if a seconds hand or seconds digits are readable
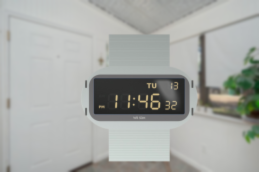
11:46:32
